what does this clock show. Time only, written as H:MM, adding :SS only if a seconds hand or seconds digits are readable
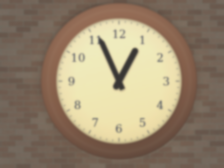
12:56
